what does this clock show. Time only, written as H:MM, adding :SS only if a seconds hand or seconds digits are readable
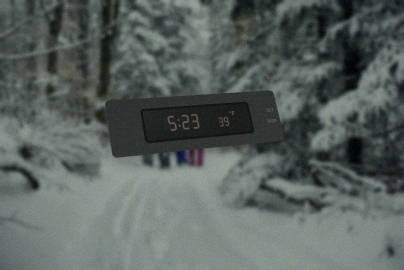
5:23
